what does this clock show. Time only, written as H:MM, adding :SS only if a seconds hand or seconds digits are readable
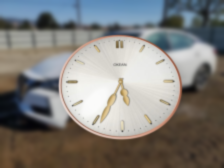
5:34
